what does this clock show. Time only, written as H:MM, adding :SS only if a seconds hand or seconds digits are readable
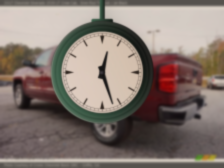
12:27
